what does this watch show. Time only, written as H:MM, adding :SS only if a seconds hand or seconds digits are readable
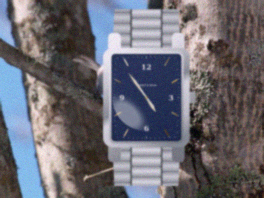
4:54
